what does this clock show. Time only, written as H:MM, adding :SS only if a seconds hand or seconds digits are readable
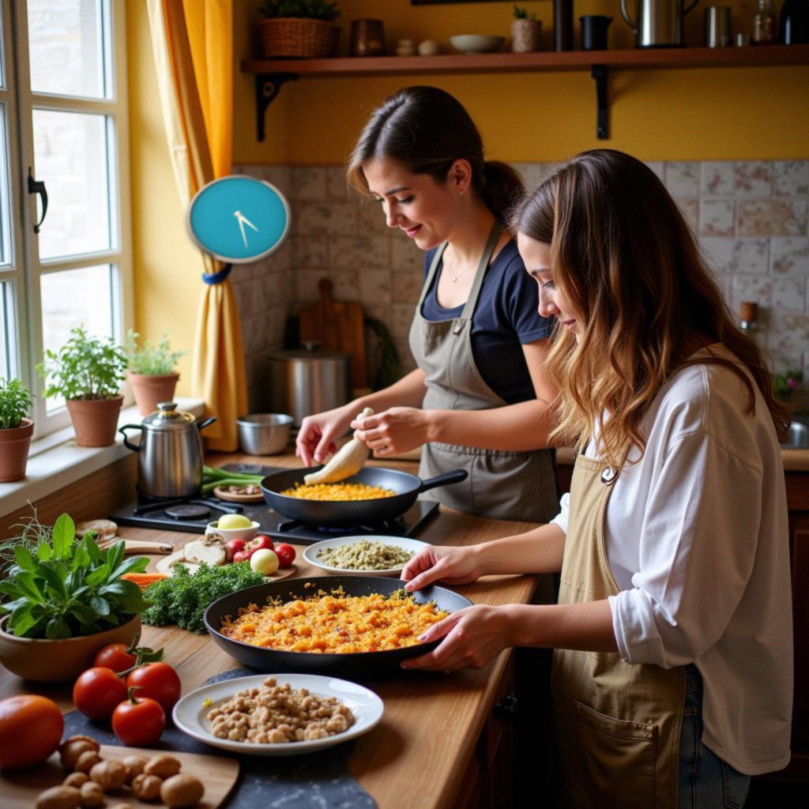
4:28
